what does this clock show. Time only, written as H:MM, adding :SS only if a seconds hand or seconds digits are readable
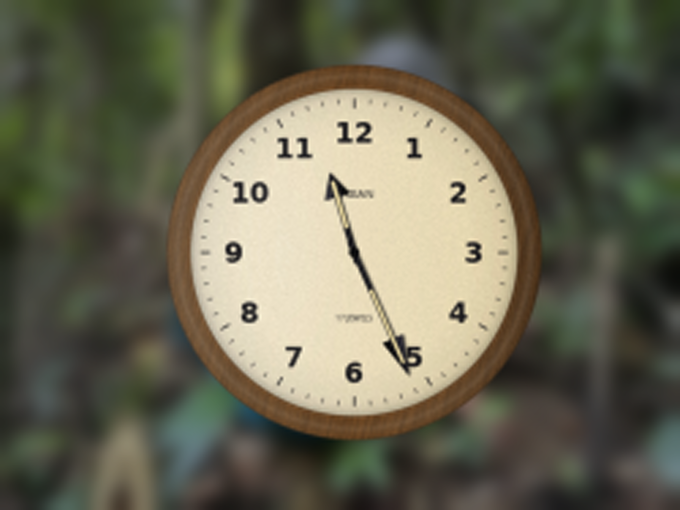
11:26
